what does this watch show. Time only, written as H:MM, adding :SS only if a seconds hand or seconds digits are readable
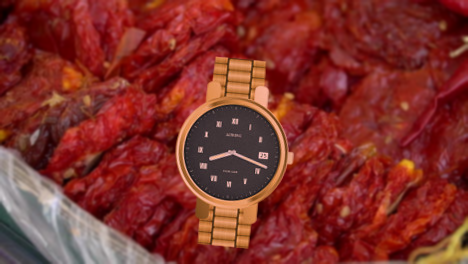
8:18
